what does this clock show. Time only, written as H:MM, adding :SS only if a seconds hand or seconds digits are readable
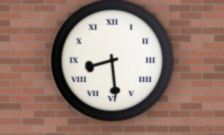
8:29
